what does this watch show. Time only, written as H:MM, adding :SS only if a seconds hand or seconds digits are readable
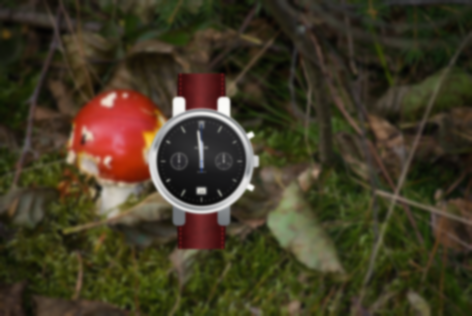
11:59
